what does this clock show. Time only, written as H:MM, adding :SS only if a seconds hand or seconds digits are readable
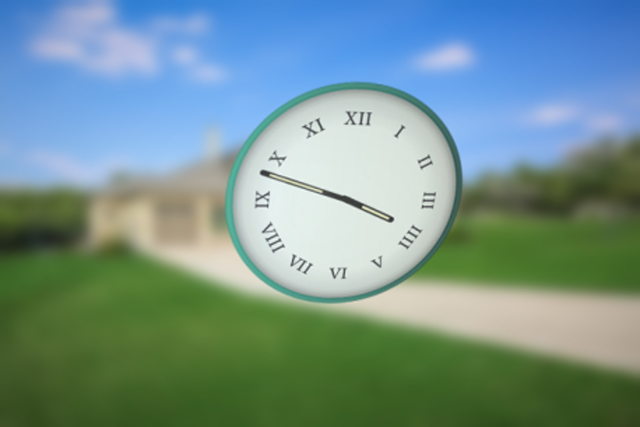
3:48
